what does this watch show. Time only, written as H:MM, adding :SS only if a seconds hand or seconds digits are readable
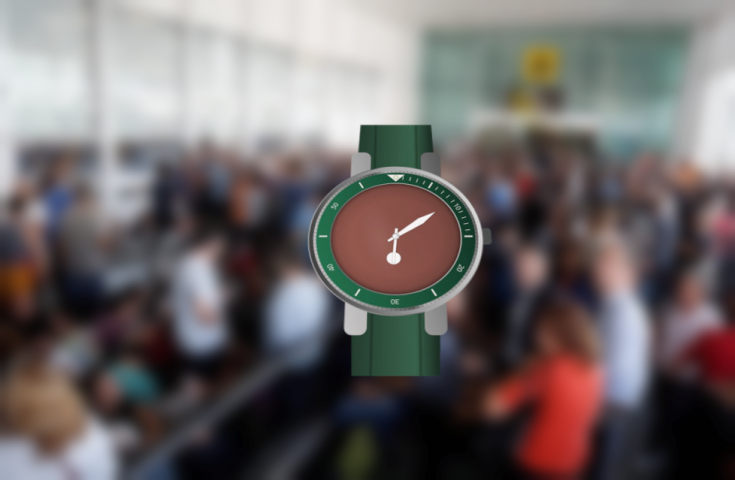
6:09
